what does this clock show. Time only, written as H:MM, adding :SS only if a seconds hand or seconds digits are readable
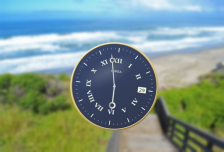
5:58
